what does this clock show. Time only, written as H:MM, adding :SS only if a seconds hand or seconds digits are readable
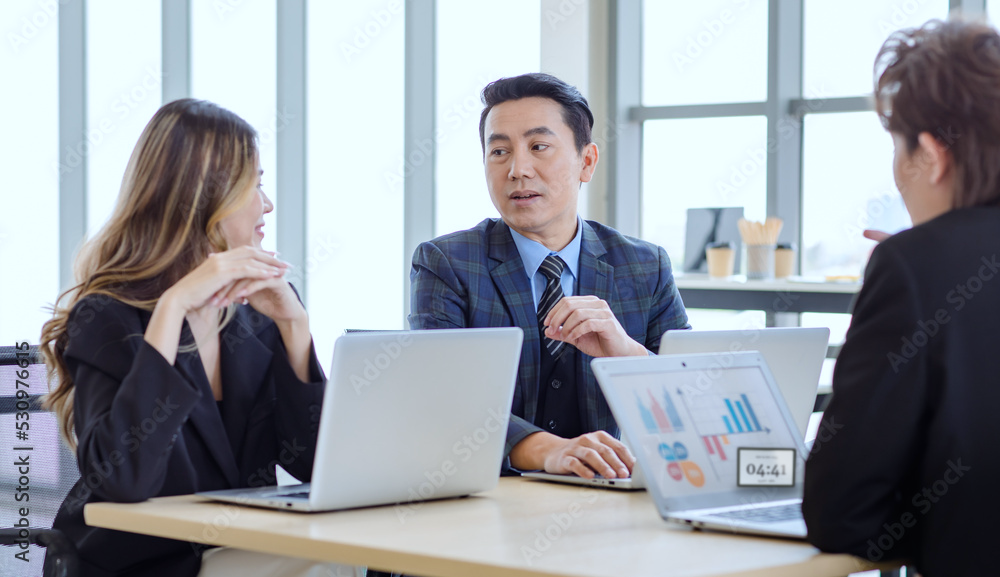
4:41
